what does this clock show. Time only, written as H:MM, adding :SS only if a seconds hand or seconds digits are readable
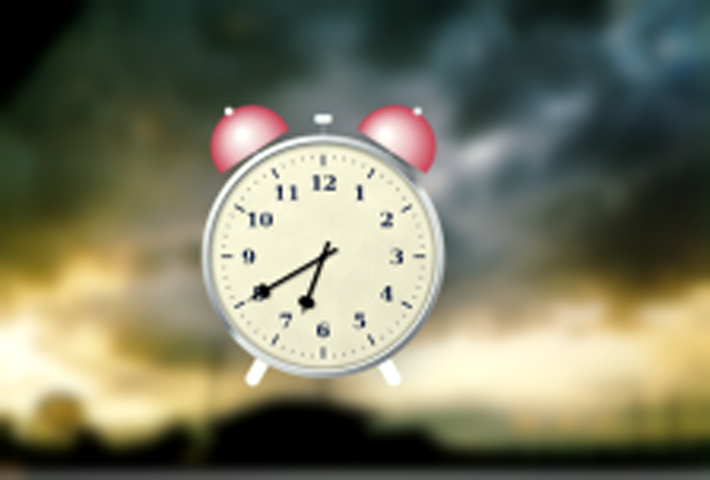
6:40
